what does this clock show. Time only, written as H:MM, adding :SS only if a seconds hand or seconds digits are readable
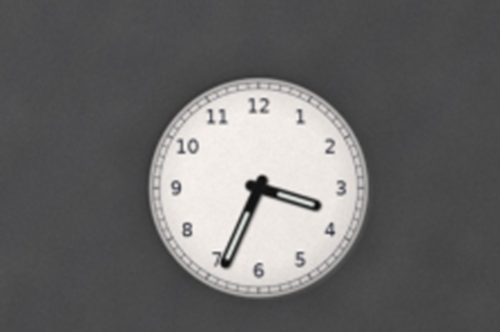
3:34
